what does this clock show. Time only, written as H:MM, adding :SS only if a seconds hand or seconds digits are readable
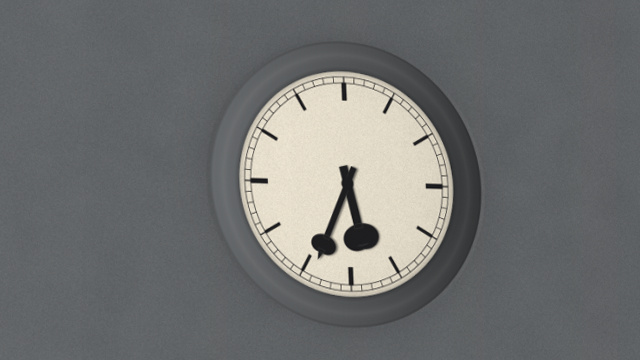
5:34
